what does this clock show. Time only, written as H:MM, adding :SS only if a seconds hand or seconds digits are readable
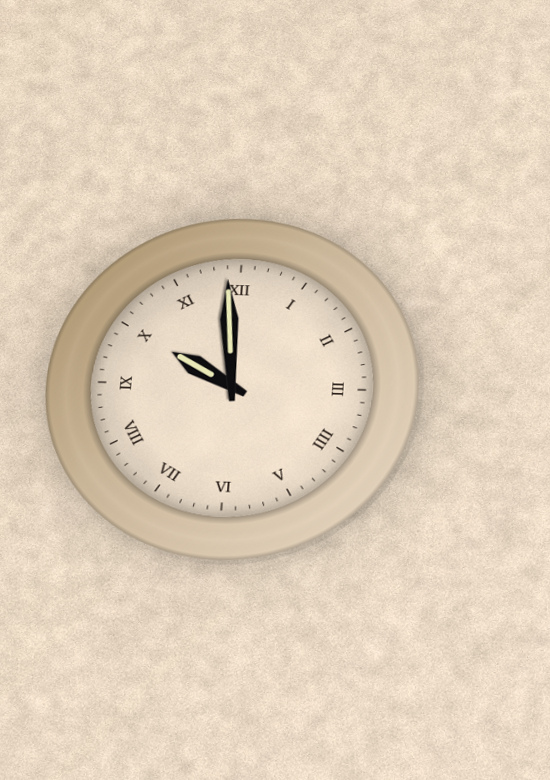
9:59
